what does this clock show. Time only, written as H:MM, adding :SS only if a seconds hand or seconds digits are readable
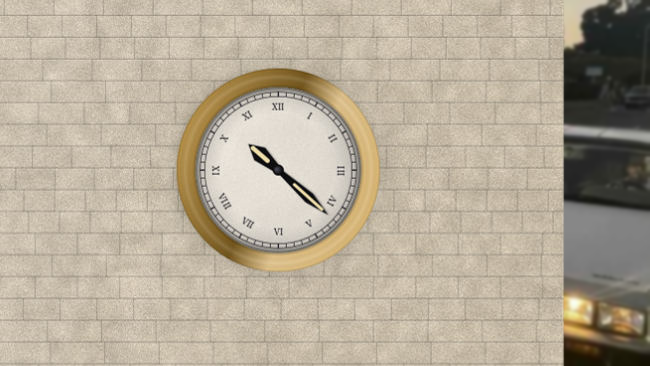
10:22
